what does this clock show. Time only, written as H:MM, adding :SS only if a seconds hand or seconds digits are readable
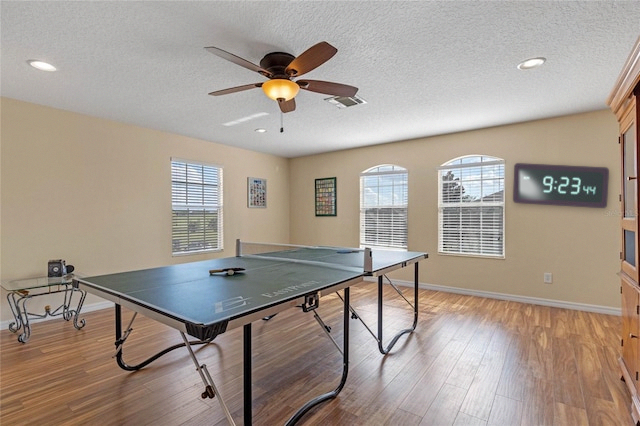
9:23:44
